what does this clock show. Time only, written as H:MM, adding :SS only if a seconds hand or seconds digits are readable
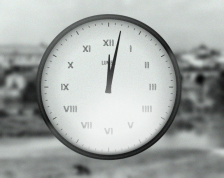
12:02
